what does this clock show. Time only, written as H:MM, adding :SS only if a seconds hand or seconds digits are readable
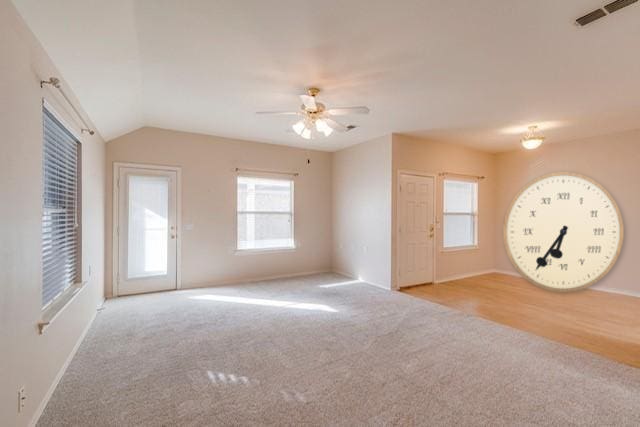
6:36
